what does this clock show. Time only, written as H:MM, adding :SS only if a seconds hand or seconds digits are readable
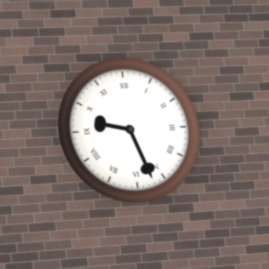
9:27
